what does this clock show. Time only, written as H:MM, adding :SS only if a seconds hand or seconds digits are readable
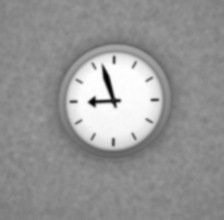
8:57
